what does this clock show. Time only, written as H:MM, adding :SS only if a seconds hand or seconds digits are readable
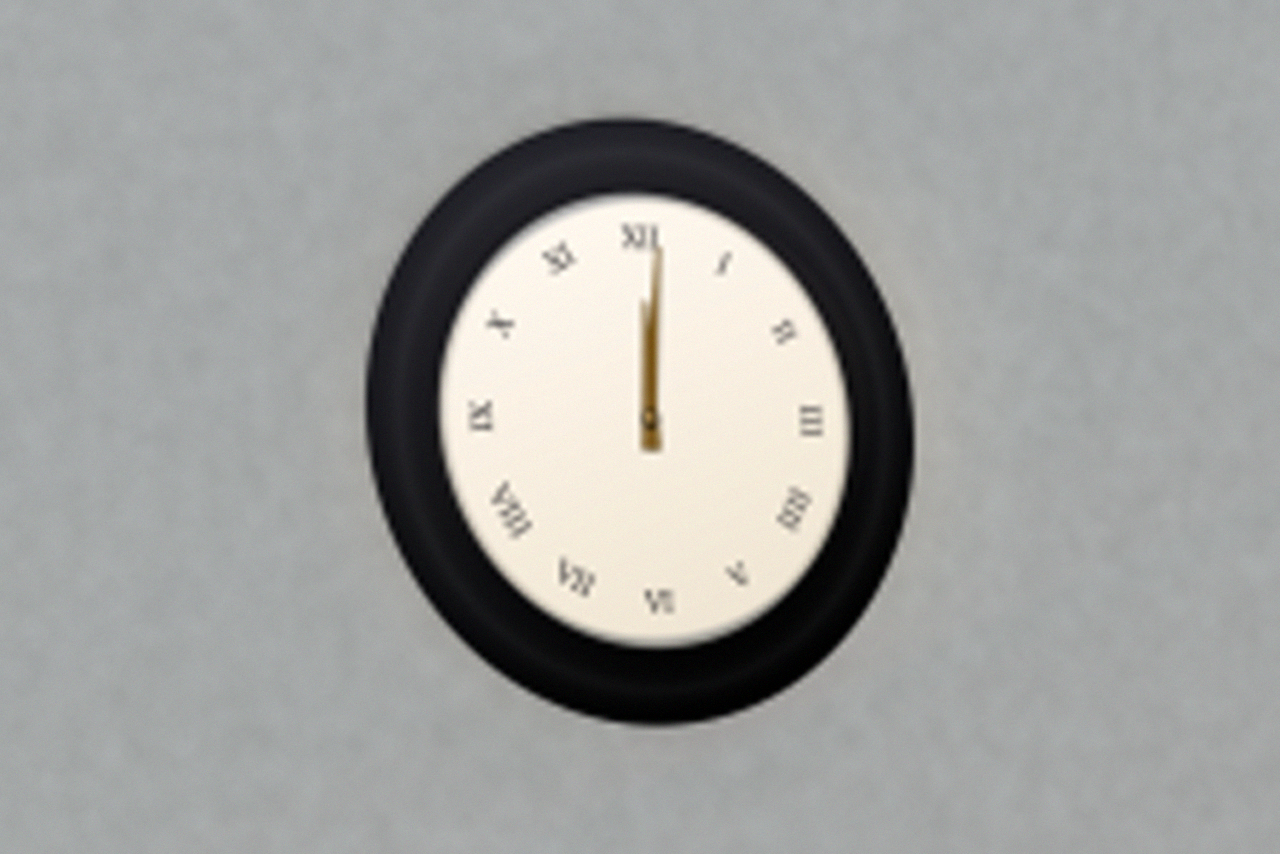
12:01
